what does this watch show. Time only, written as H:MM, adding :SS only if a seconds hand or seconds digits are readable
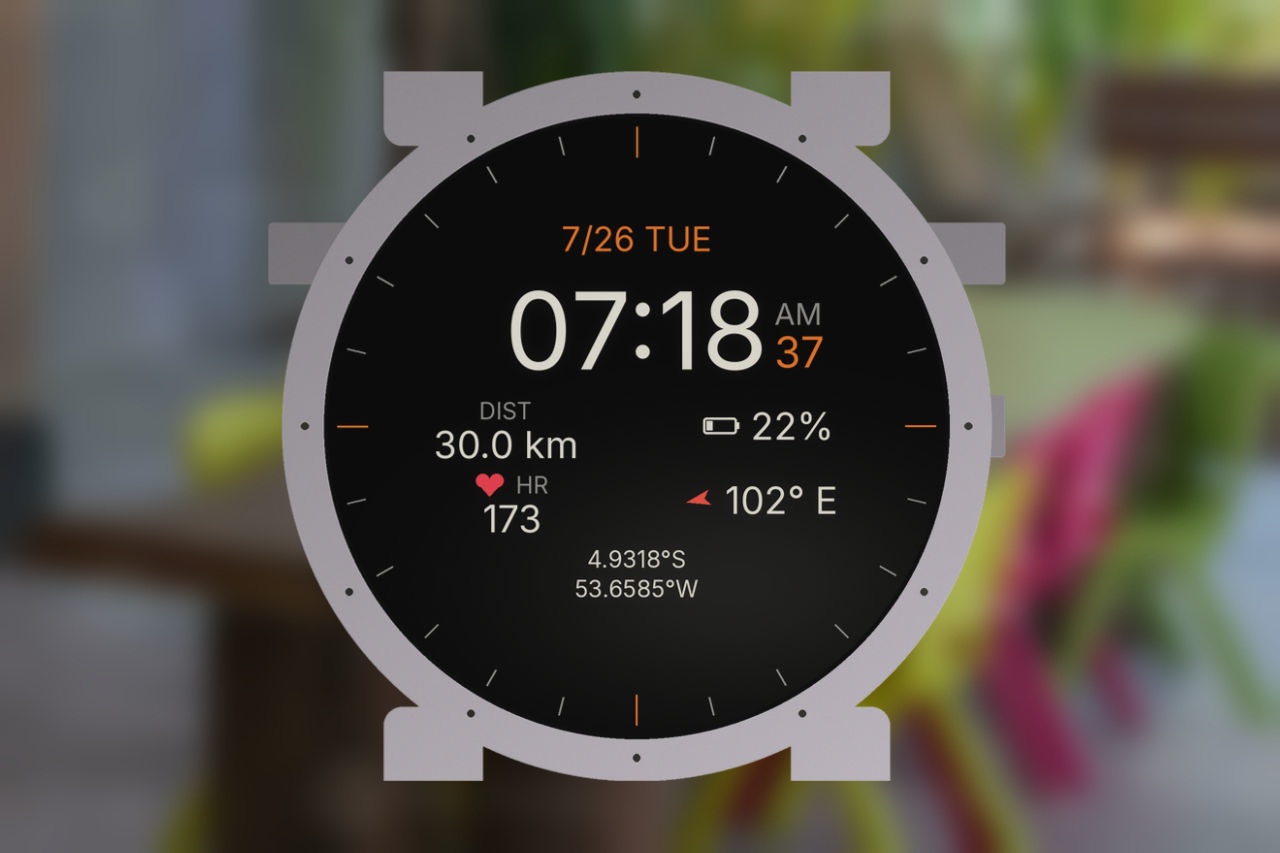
7:18:37
